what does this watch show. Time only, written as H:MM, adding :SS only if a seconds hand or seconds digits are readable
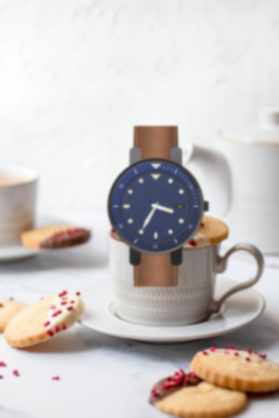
3:35
